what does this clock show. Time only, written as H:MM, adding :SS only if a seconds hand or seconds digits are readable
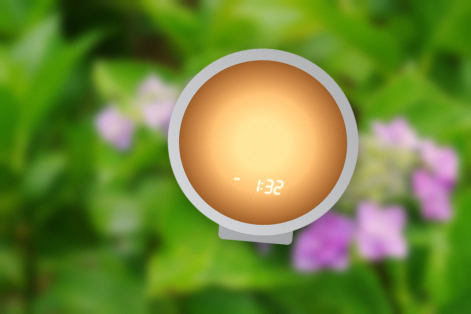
1:32
